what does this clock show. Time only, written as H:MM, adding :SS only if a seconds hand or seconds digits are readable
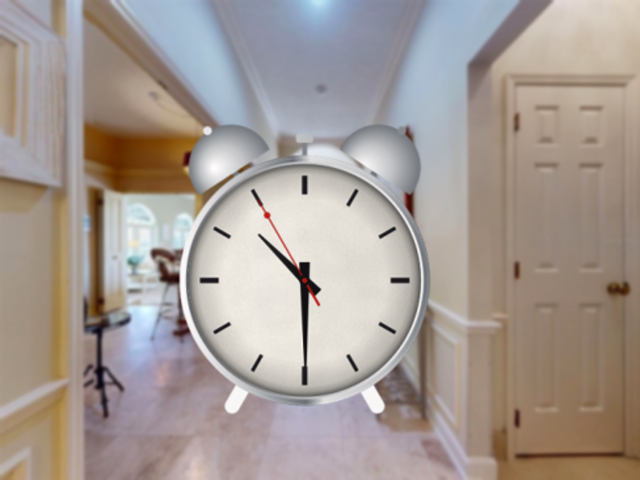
10:29:55
